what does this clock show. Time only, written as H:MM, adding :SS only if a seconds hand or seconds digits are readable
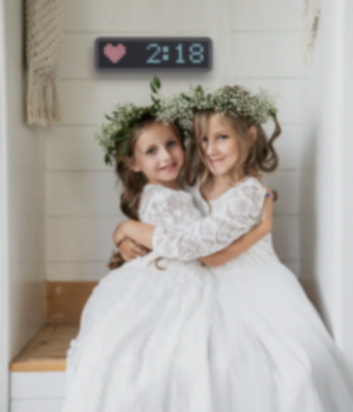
2:18
